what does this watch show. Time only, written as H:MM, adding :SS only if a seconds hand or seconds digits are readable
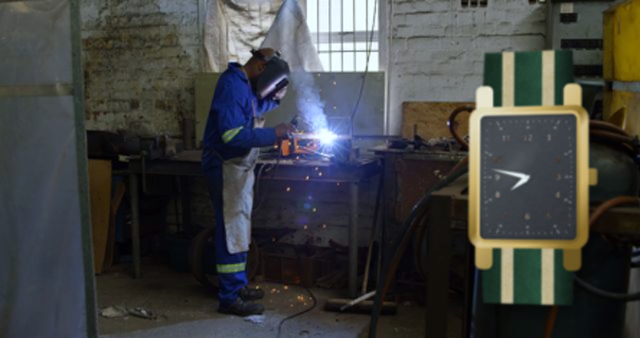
7:47
